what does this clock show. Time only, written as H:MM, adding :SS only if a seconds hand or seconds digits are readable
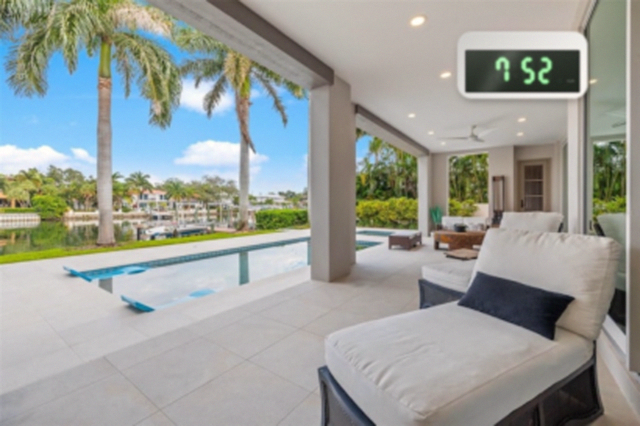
7:52
